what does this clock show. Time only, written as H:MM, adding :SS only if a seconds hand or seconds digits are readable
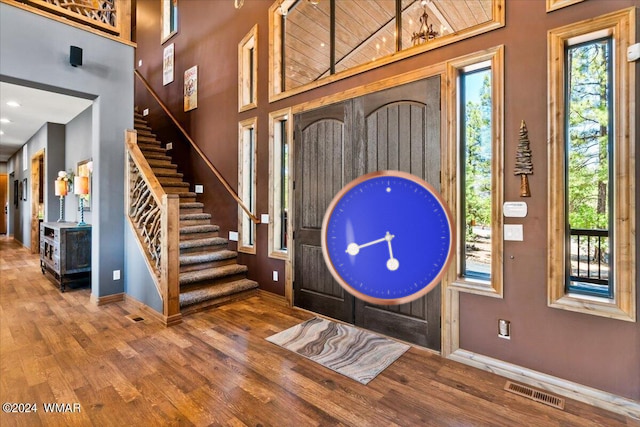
5:42
